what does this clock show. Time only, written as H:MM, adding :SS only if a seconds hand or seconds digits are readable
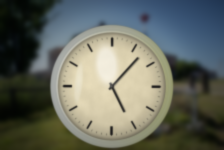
5:07
